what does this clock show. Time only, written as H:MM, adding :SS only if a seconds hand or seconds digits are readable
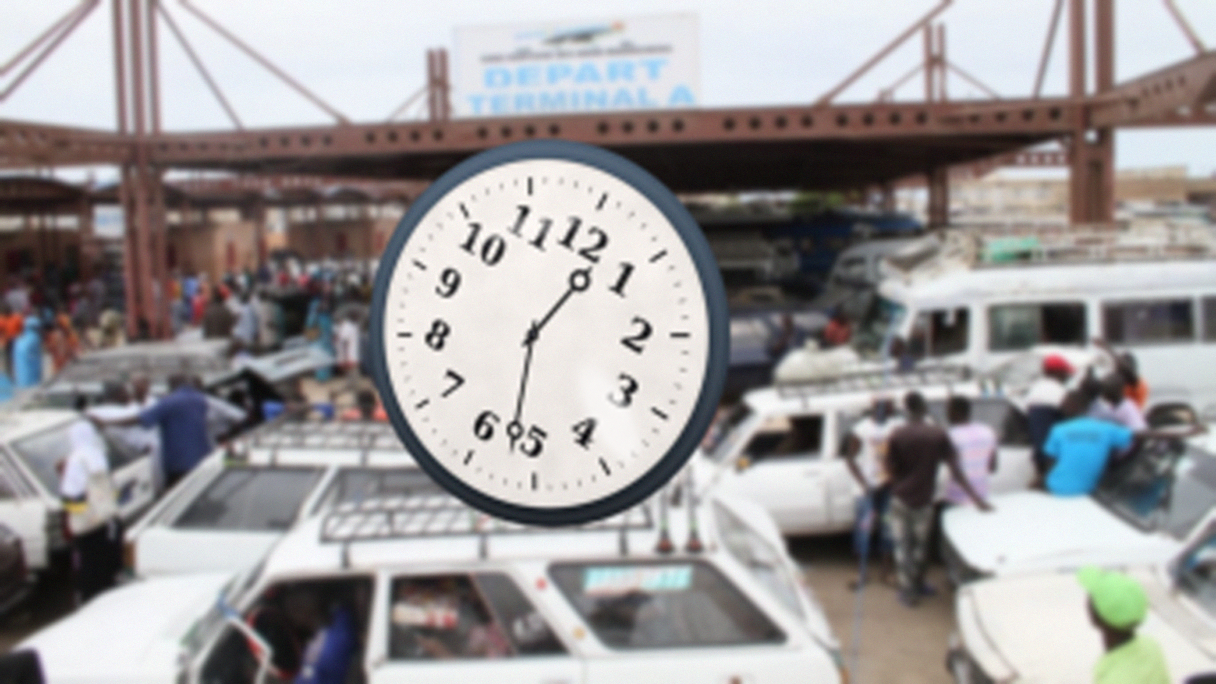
12:27
